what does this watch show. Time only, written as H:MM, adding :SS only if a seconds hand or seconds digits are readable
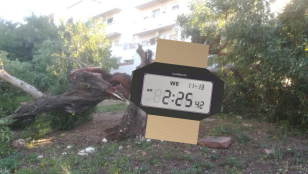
2:25:42
